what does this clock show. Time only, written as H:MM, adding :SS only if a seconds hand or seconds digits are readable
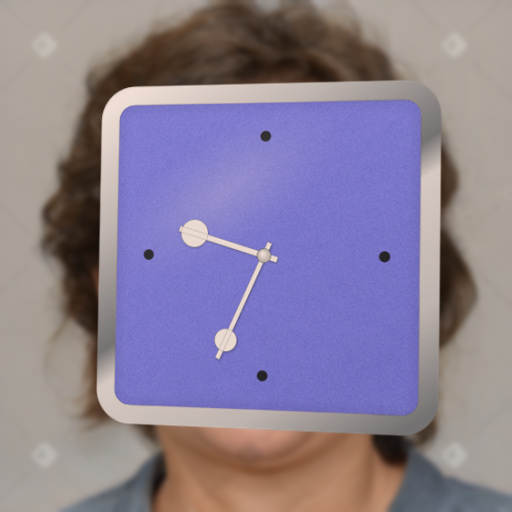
9:34
